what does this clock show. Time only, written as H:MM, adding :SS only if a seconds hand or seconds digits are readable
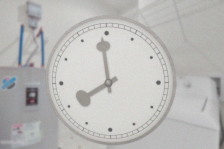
7:59
